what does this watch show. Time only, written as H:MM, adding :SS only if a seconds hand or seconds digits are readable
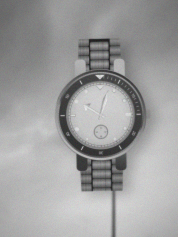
10:03
